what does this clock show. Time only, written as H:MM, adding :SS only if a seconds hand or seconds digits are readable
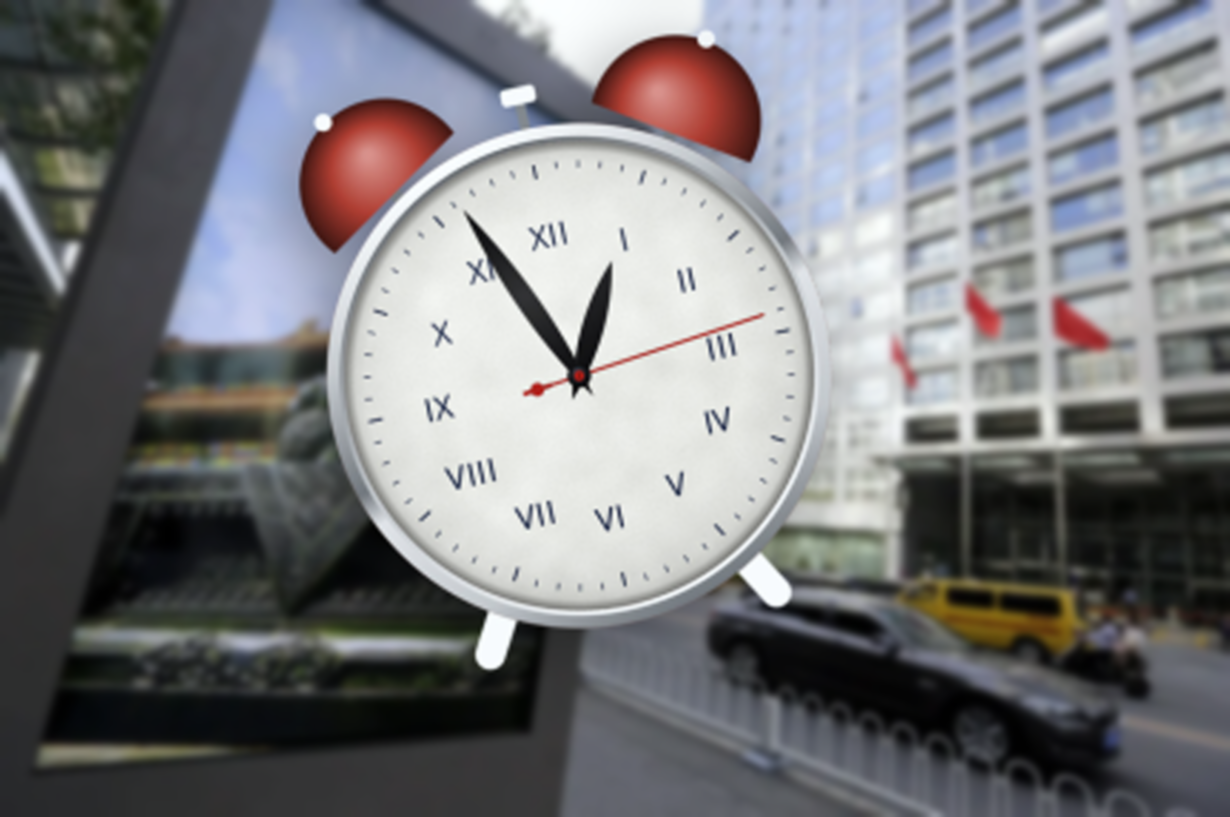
12:56:14
